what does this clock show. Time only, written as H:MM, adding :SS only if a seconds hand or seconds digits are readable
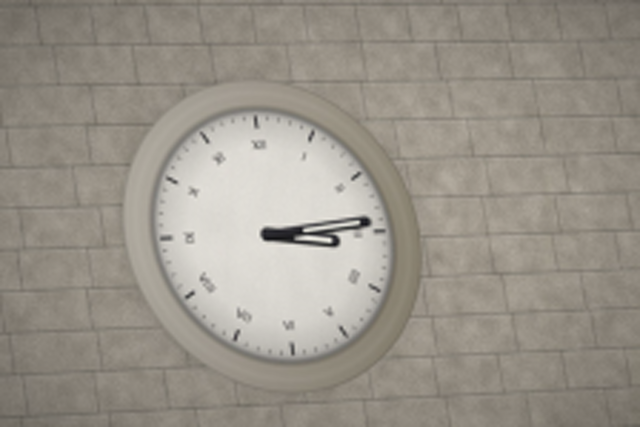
3:14
